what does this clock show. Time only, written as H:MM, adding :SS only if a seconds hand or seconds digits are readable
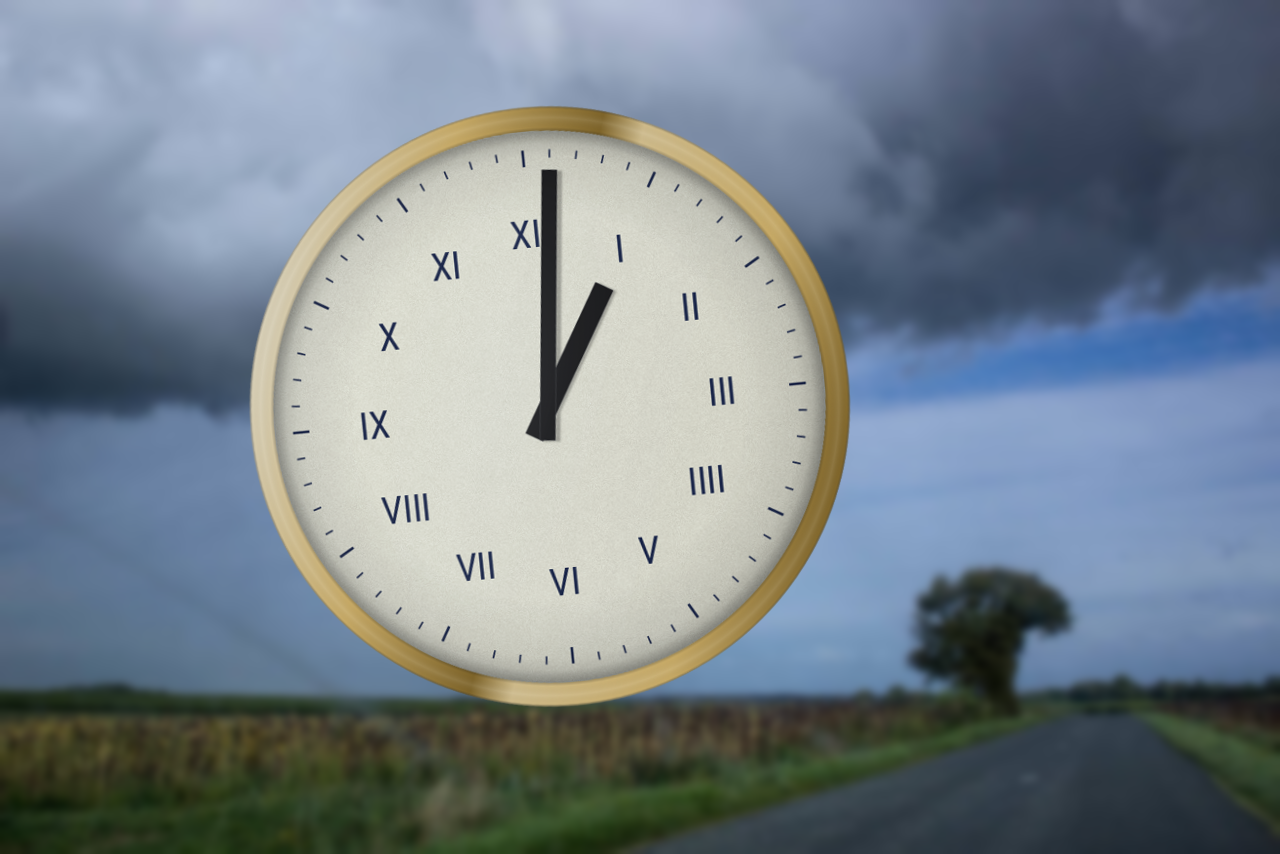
1:01
